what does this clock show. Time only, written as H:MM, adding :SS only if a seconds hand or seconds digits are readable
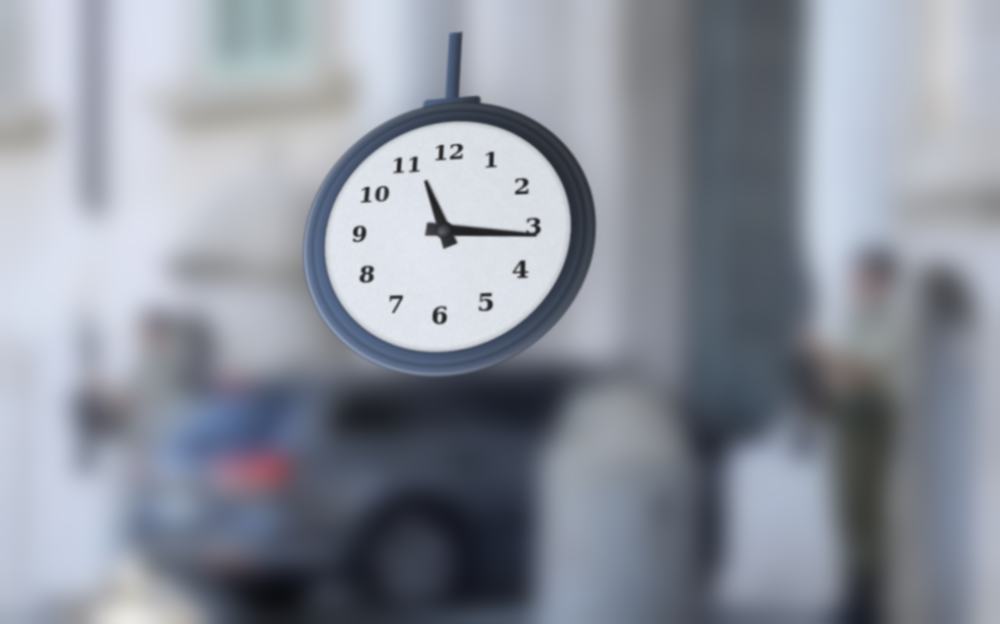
11:16
